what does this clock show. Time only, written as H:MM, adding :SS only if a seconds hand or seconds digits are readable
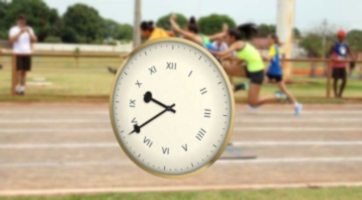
9:39
